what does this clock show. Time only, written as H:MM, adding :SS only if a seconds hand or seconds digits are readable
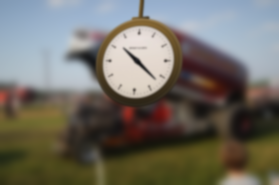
10:22
